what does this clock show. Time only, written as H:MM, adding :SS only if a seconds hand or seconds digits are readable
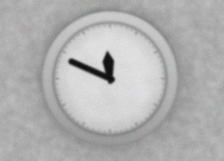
11:49
